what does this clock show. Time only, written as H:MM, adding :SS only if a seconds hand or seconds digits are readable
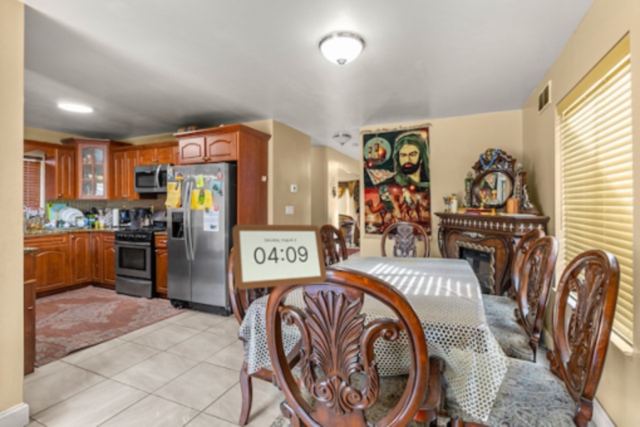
4:09
